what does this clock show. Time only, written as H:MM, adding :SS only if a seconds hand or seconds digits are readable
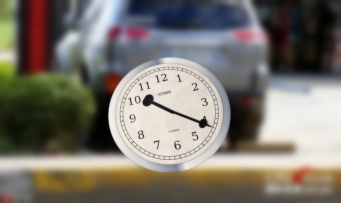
10:21
